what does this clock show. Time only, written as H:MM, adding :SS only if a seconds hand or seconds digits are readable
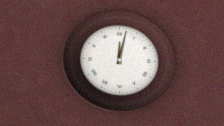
12:02
